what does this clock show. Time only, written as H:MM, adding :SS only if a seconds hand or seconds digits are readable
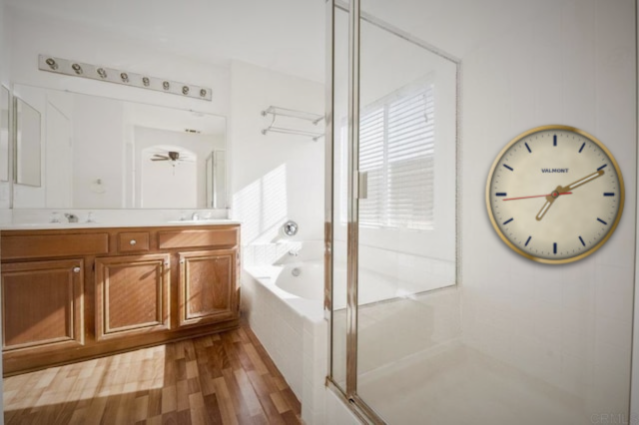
7:10:44
